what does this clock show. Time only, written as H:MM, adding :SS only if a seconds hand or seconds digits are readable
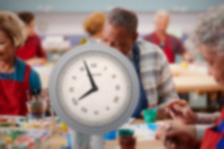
7:57
